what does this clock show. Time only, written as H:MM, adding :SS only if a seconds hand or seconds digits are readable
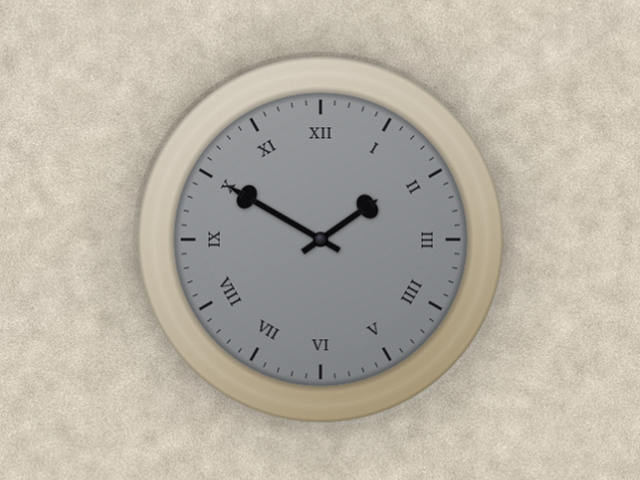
1:50
